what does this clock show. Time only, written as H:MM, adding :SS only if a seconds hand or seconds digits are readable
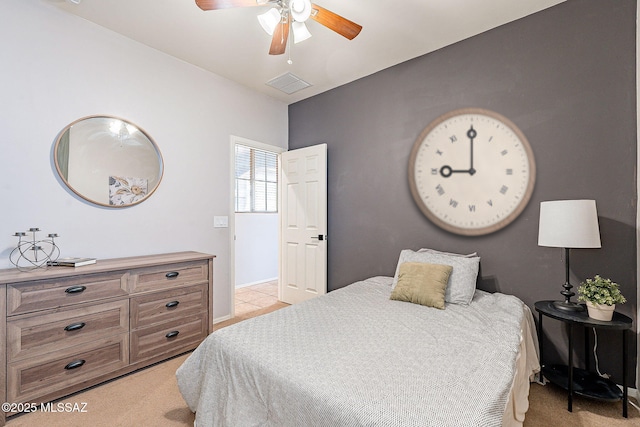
9:00
